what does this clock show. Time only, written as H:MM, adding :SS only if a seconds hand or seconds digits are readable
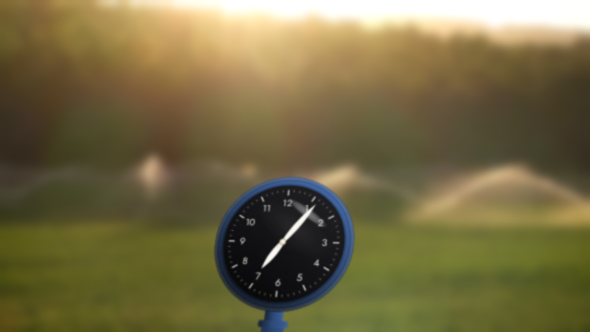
7:06
